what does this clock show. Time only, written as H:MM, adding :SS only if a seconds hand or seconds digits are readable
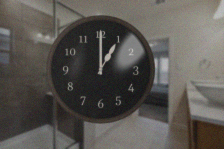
1:00
